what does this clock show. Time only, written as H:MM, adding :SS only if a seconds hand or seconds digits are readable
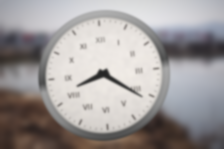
8:21
